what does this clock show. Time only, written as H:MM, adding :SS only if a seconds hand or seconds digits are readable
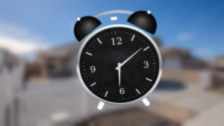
6:09
